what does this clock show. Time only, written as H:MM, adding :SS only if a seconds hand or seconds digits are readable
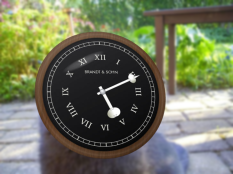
5:11
